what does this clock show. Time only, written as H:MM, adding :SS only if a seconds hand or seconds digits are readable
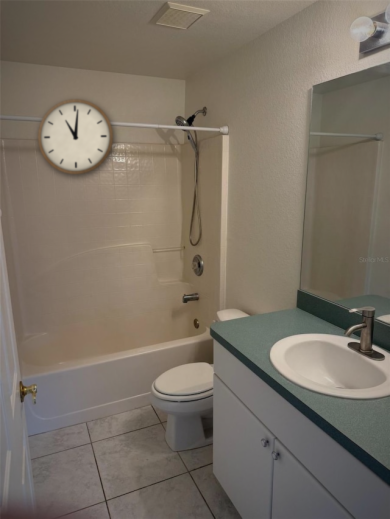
11:01
